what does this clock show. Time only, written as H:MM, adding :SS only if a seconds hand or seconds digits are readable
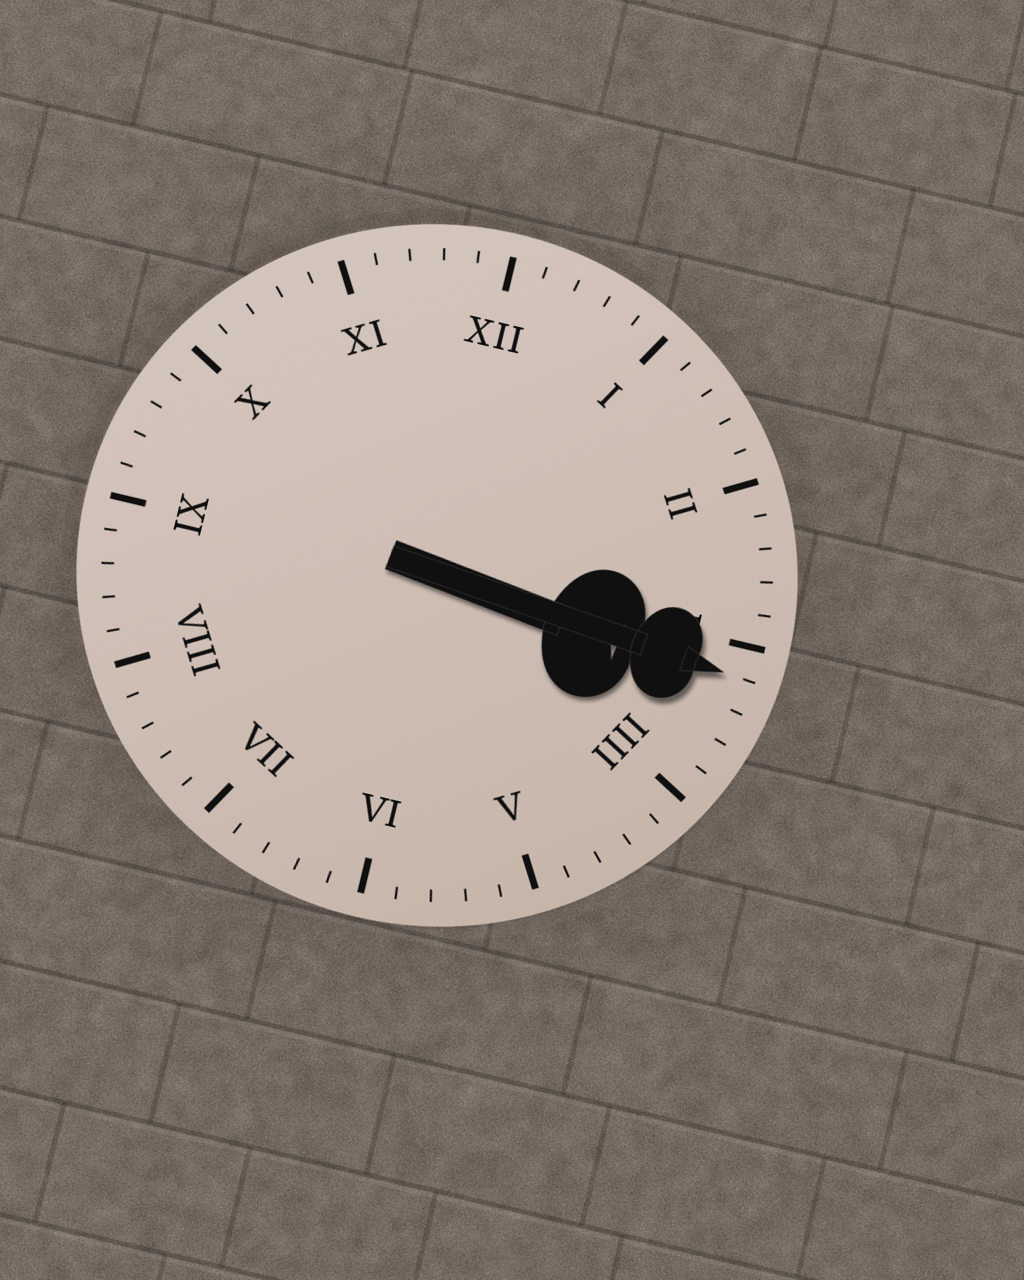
3:16
